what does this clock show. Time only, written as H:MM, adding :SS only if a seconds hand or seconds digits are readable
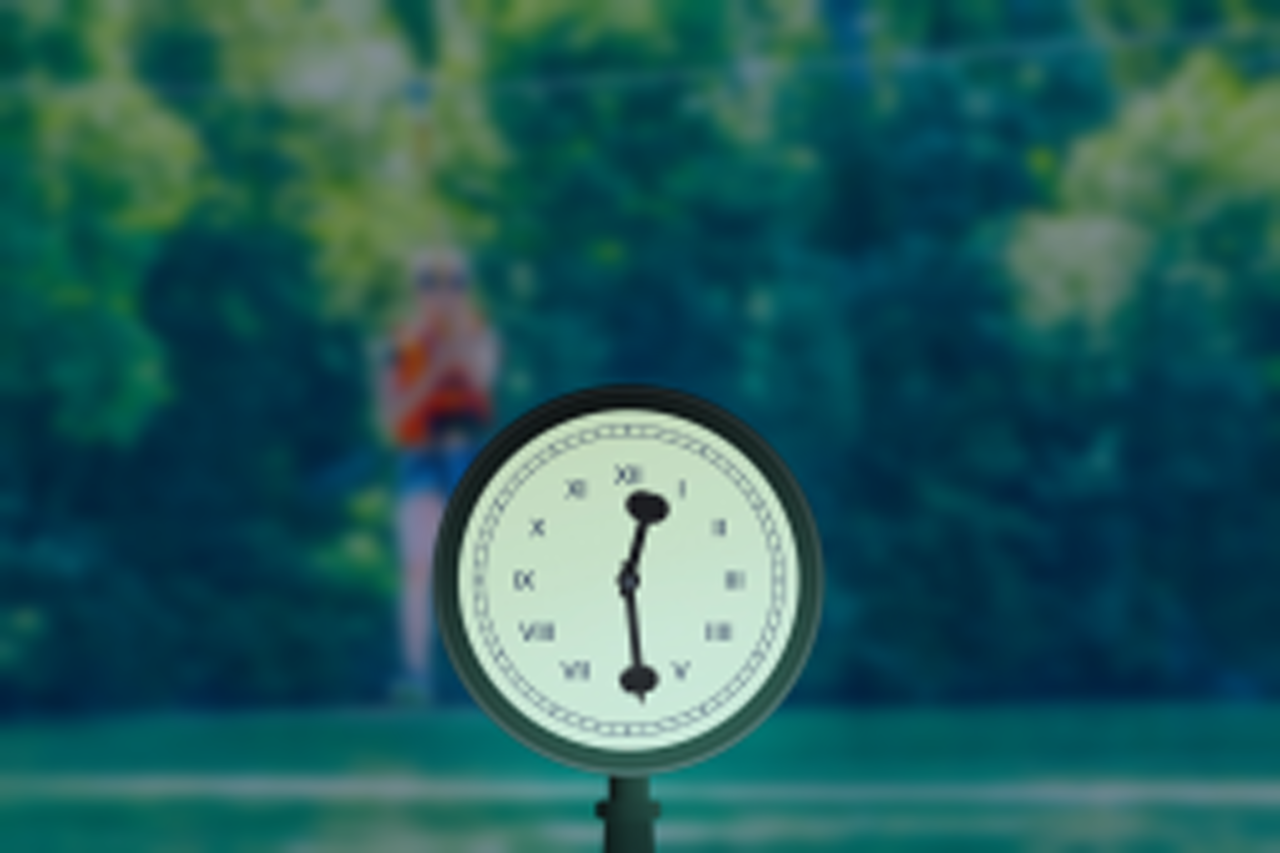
12:29
